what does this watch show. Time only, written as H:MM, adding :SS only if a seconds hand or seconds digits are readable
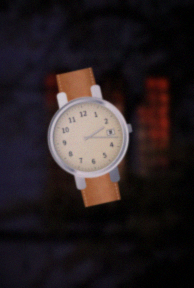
2:17
